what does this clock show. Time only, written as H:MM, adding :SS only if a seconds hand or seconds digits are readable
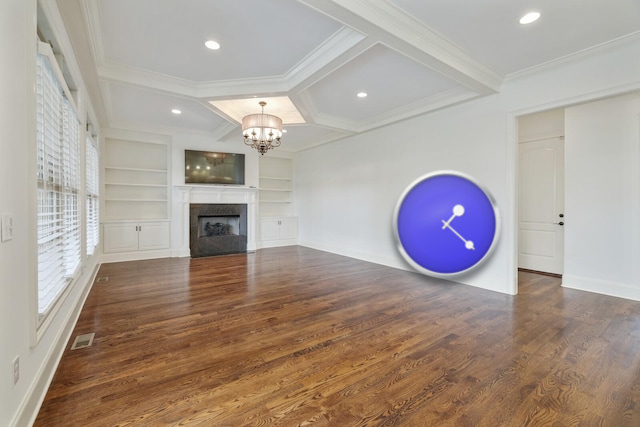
1:22
